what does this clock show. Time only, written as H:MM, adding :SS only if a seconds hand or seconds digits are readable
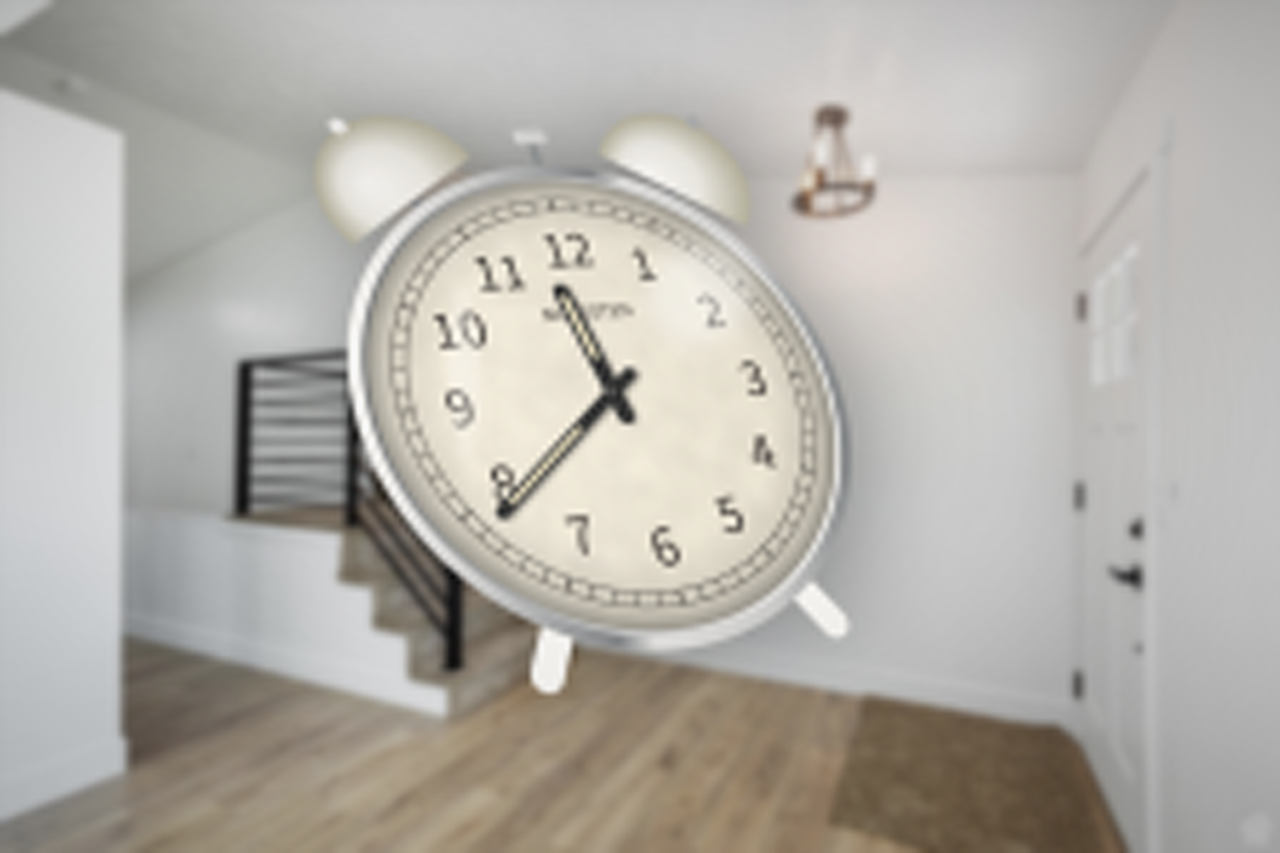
11:39
